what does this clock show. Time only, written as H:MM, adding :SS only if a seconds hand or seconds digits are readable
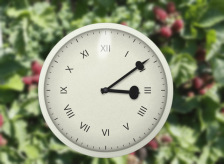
3:09
